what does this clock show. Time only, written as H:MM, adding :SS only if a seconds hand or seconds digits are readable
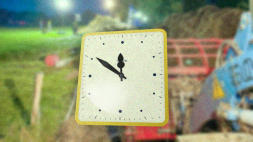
11:51
